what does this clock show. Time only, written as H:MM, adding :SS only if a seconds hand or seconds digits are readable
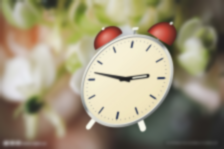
2:47
